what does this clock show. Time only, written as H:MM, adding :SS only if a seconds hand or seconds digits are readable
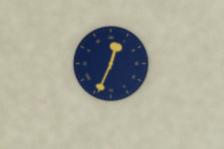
12:34
